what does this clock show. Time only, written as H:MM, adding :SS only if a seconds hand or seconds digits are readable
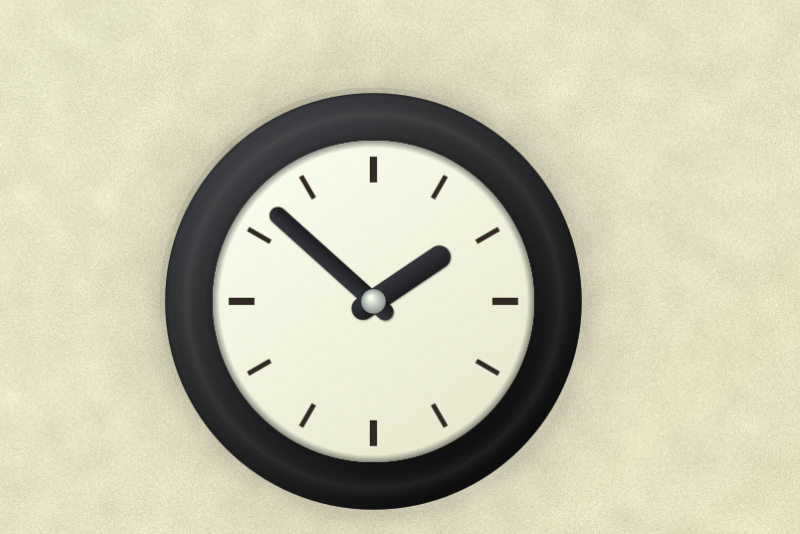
1:52
